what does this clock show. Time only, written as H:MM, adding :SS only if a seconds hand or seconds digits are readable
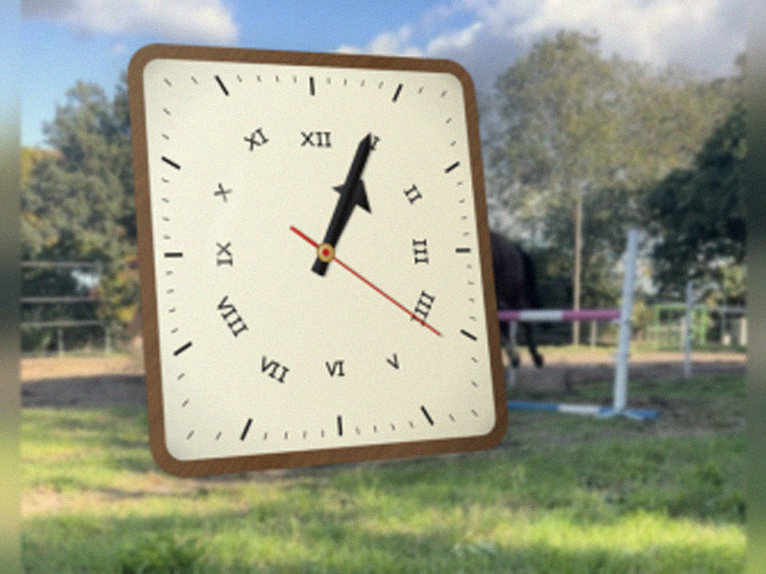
1:04:21
